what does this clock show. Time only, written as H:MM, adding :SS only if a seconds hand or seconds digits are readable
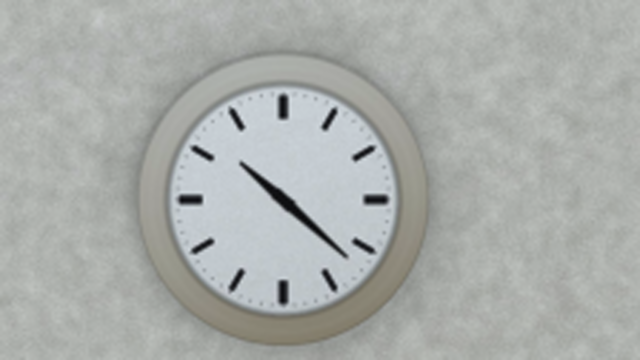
10:22
